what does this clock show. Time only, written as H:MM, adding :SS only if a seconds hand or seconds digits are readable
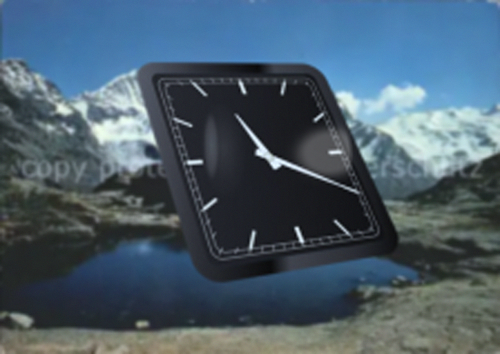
11:20
